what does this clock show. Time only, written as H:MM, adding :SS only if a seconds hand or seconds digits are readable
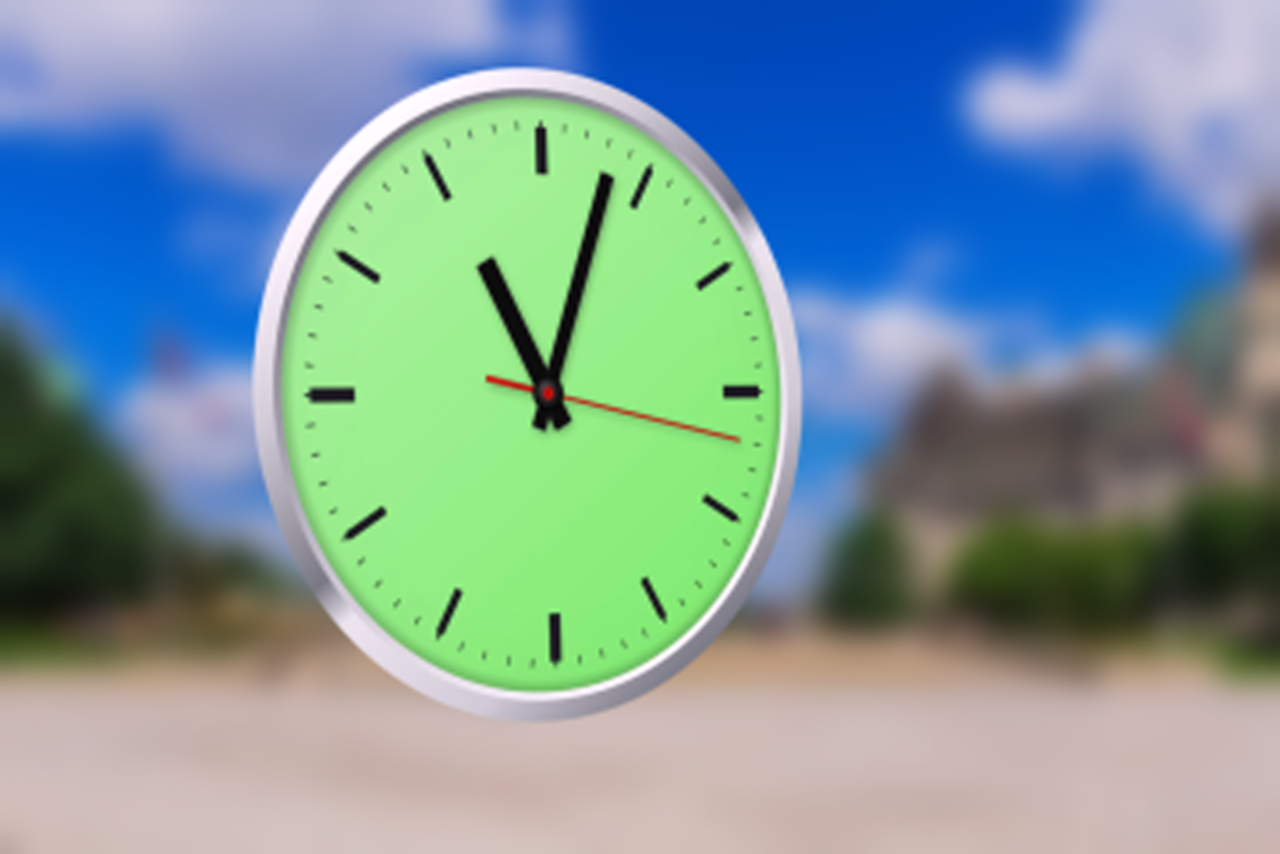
11:03:17
